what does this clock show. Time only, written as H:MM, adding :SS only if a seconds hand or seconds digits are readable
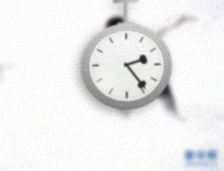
2:24
